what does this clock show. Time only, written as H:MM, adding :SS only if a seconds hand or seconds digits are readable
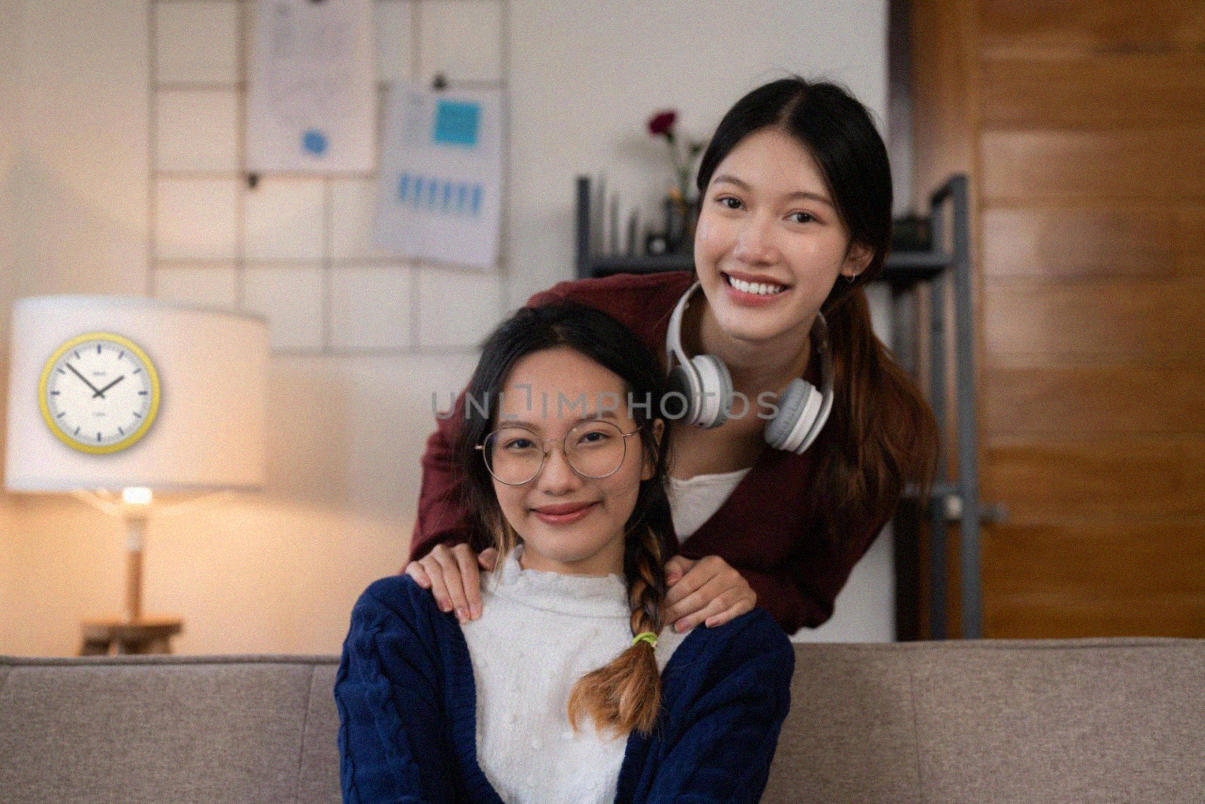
1:52
